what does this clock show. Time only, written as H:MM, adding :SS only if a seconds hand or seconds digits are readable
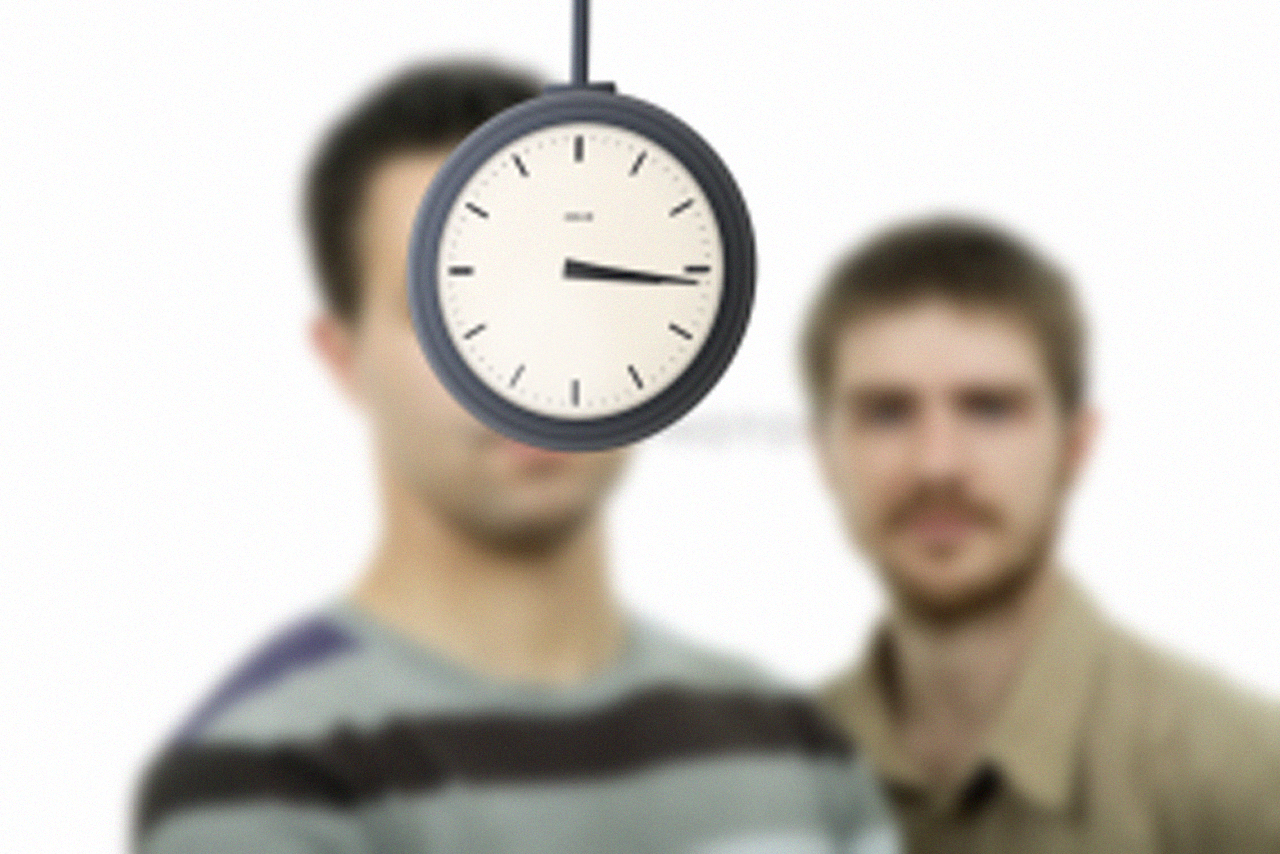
3:16
